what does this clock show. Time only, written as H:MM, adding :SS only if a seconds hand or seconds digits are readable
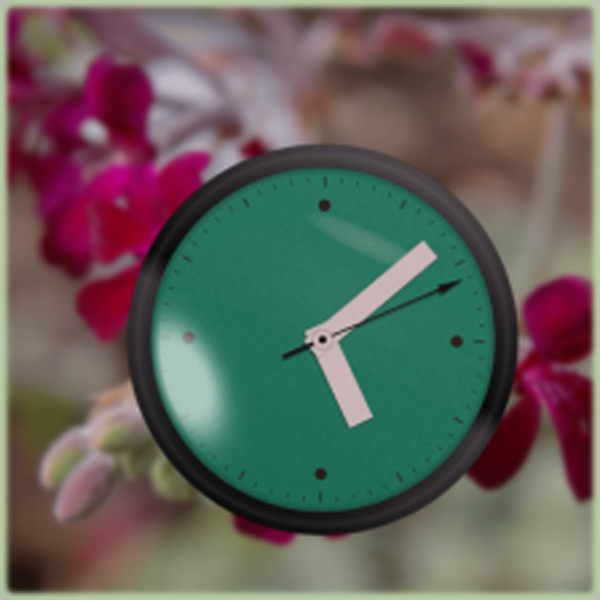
5:08:11
